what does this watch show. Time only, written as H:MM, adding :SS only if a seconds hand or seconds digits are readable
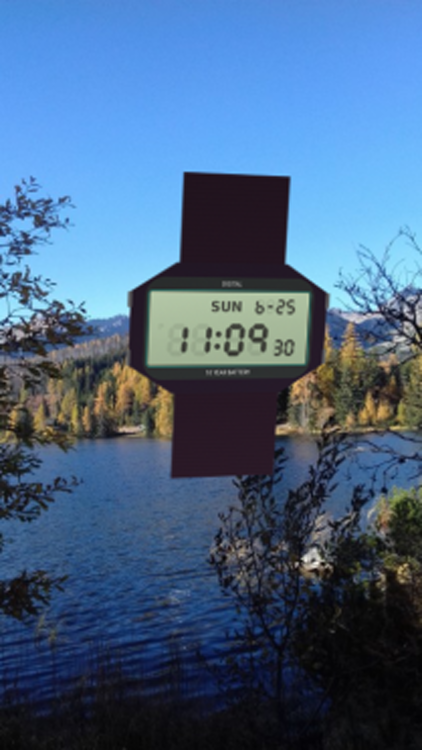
11:09:30
